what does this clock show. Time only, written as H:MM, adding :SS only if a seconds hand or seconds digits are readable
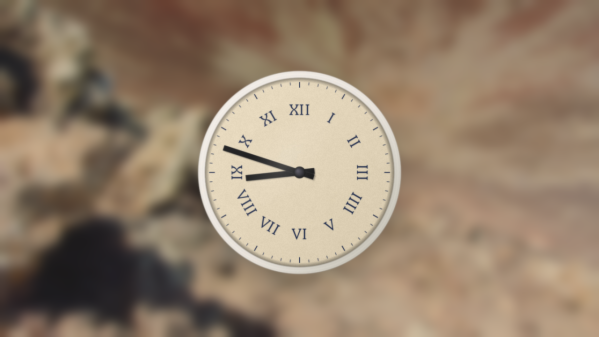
8:48
